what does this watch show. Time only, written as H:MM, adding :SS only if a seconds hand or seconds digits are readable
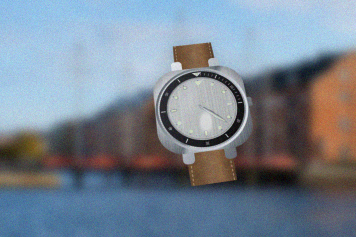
4:22
